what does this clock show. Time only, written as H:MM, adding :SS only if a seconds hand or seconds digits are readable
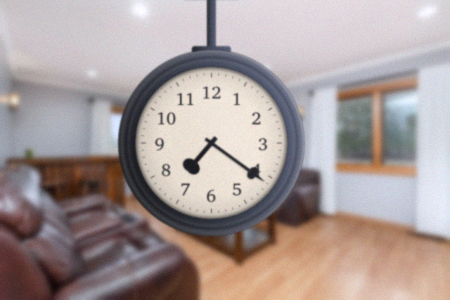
7:21
